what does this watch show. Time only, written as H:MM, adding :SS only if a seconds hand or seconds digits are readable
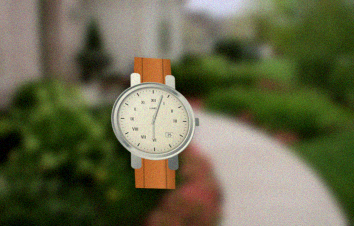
6:03
